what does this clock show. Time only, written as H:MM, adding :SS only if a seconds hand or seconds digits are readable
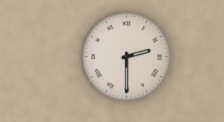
2:30
